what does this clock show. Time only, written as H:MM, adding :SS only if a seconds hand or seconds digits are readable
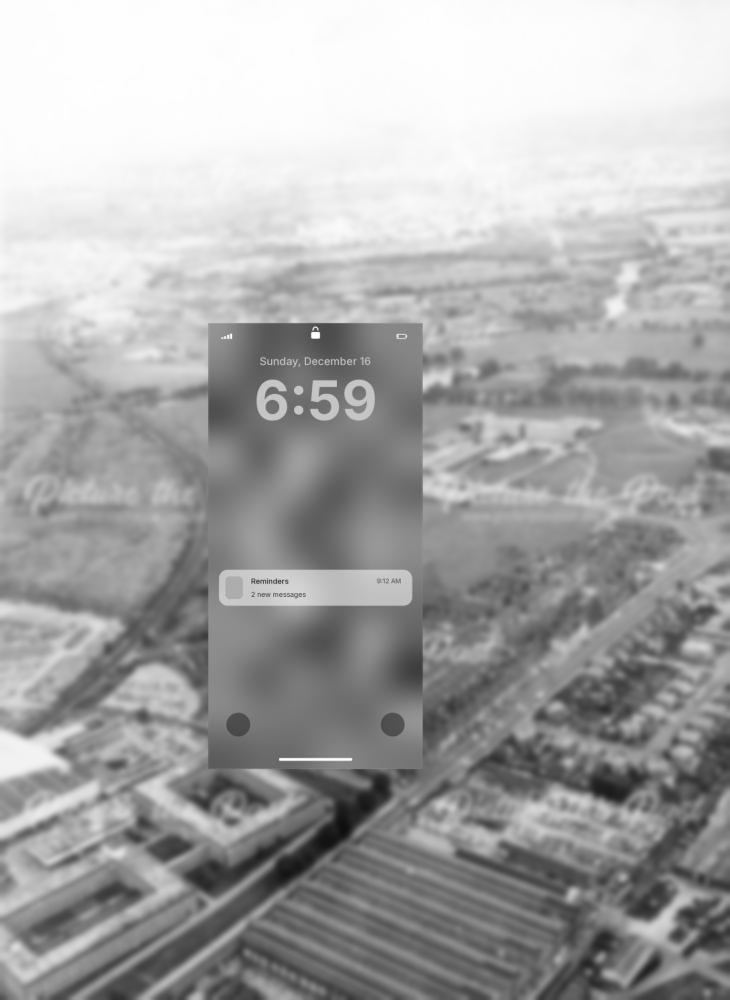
6:59
